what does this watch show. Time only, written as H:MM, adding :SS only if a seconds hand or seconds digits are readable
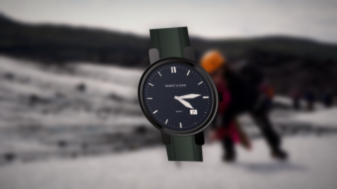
4:14
